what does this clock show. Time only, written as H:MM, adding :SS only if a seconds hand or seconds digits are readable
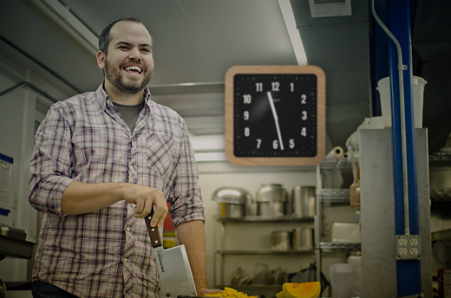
11:28
